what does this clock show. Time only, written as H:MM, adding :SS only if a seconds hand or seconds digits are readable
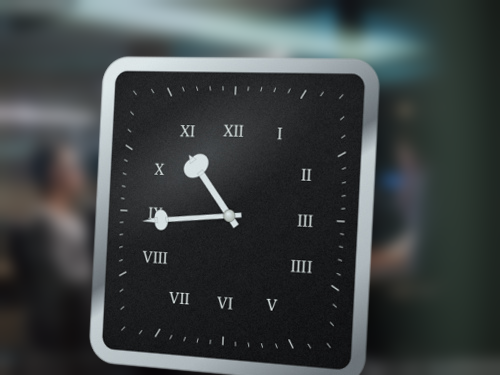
10:44
